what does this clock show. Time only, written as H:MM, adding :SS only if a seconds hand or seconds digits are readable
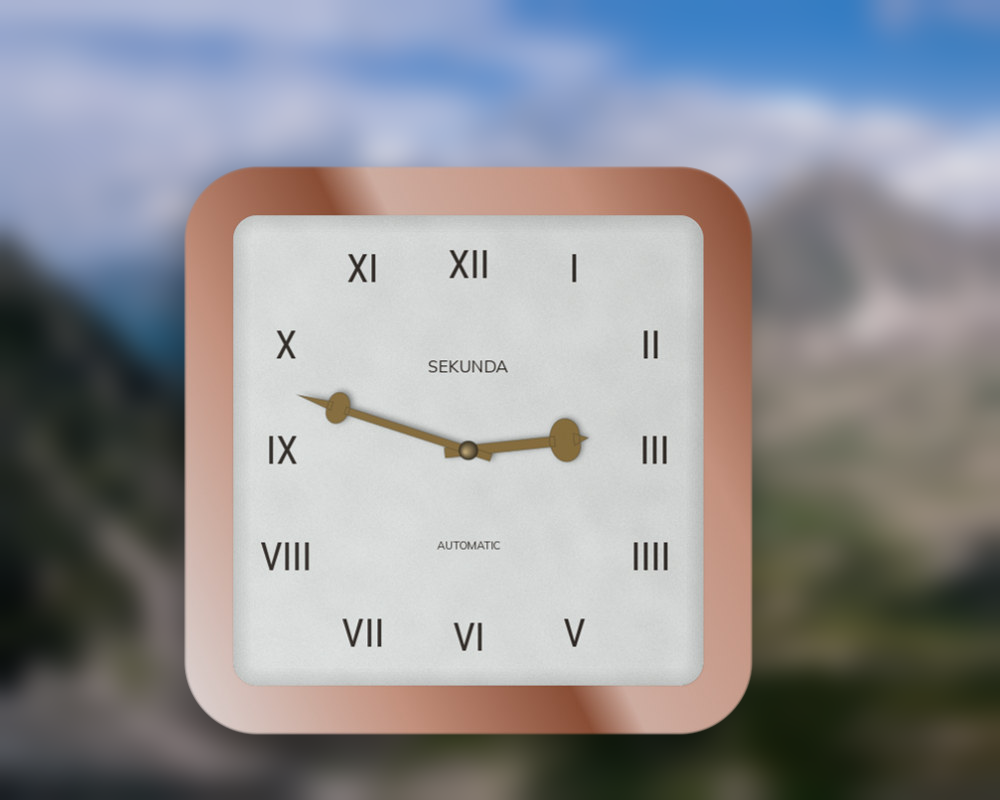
2:48
